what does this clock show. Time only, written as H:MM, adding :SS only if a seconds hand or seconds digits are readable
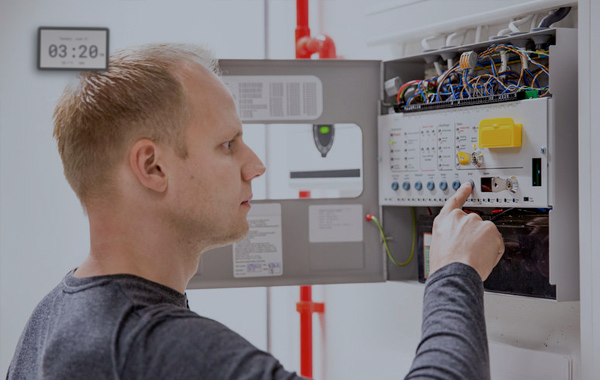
3:20
